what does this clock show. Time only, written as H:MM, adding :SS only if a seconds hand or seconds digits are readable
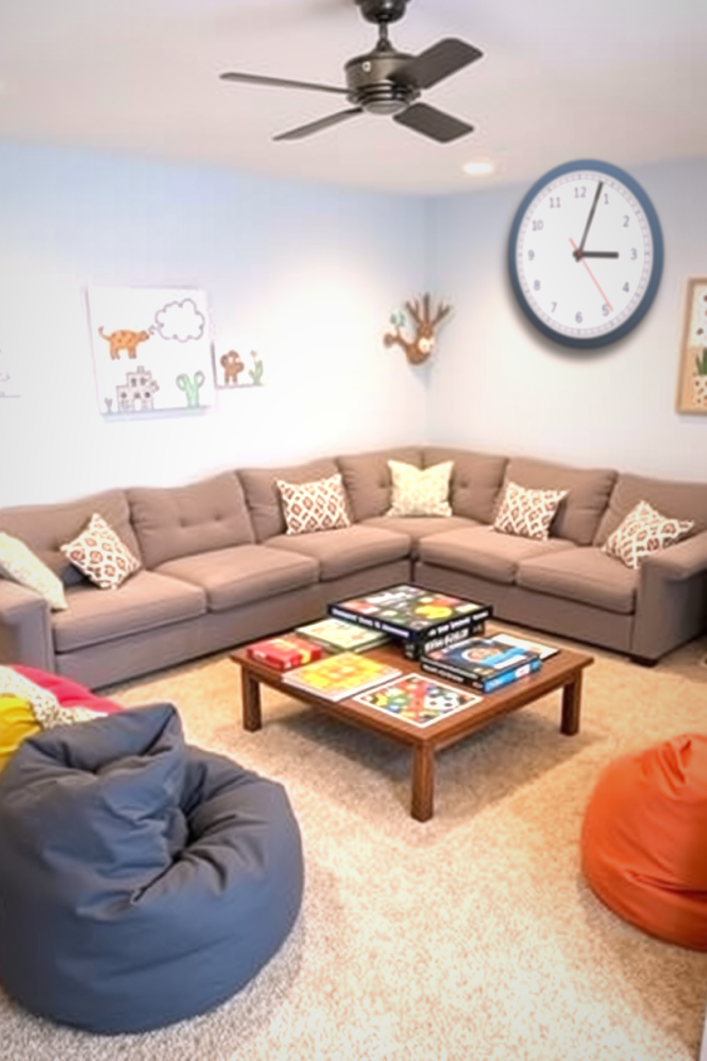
3:03:24
